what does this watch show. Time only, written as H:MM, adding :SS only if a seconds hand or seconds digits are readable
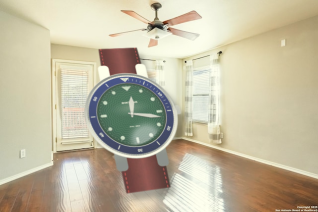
12:17
